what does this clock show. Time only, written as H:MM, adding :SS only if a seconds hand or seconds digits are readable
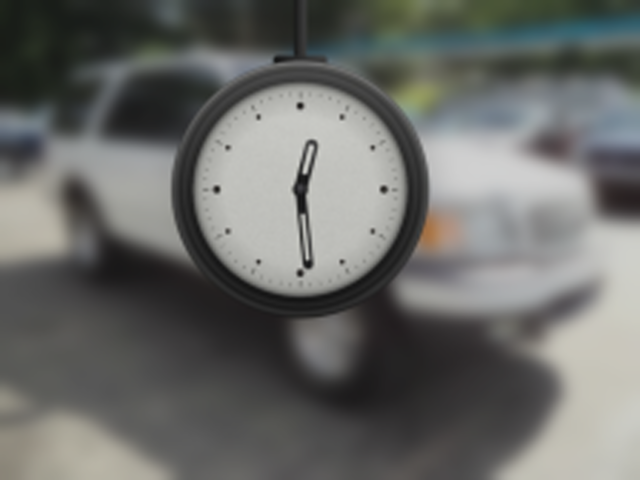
12:29
